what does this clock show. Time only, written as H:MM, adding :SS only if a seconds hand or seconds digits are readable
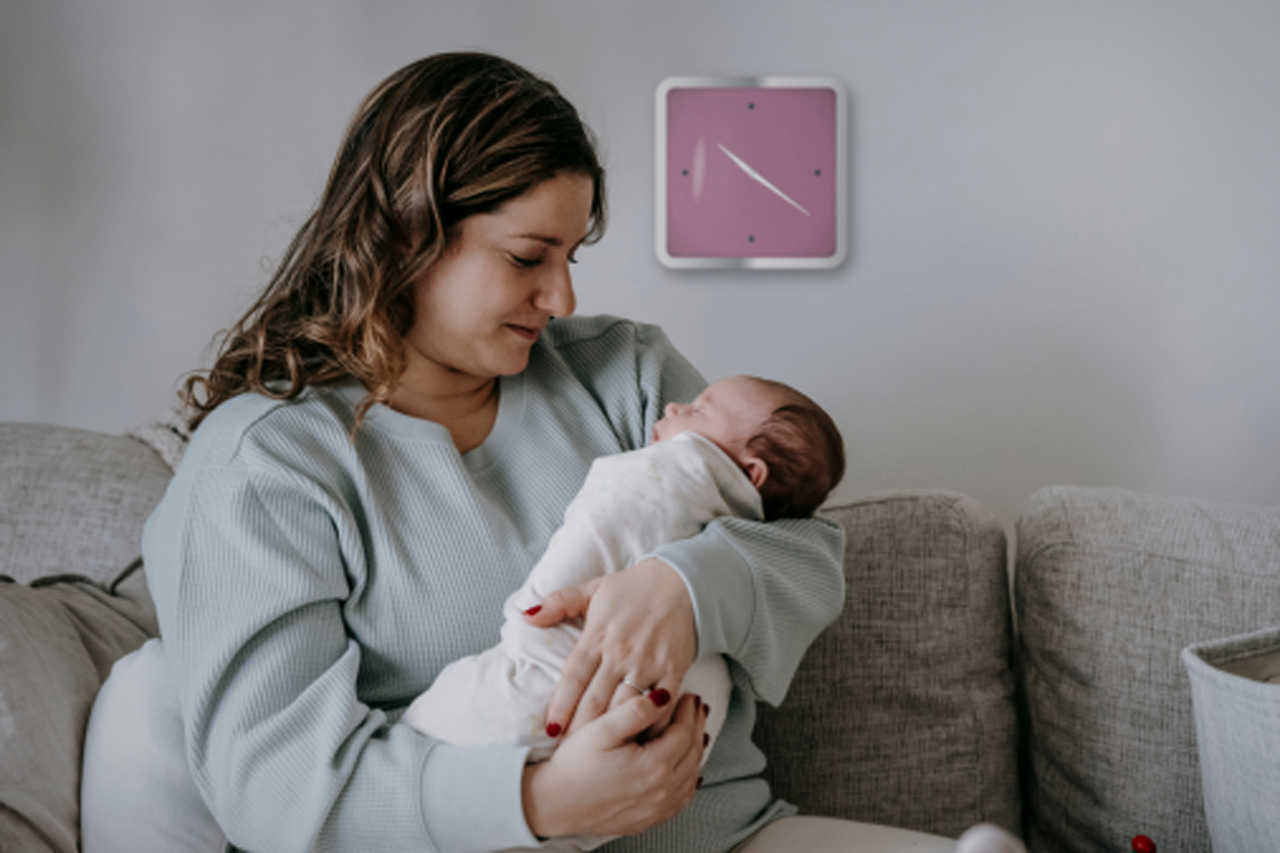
10:21
